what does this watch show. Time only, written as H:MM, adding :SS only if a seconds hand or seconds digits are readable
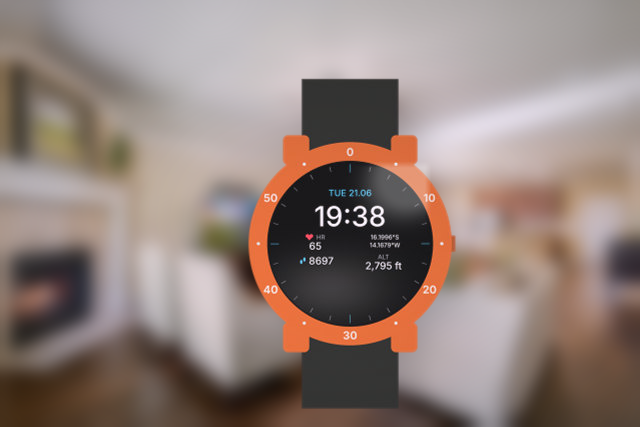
19:38
